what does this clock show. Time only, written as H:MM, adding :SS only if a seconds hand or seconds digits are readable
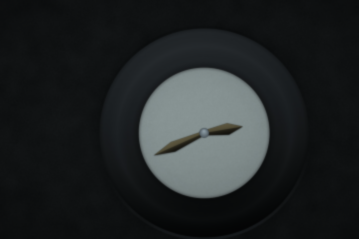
2:41
